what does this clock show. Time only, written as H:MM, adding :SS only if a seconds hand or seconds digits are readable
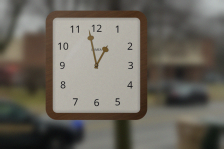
12:58
